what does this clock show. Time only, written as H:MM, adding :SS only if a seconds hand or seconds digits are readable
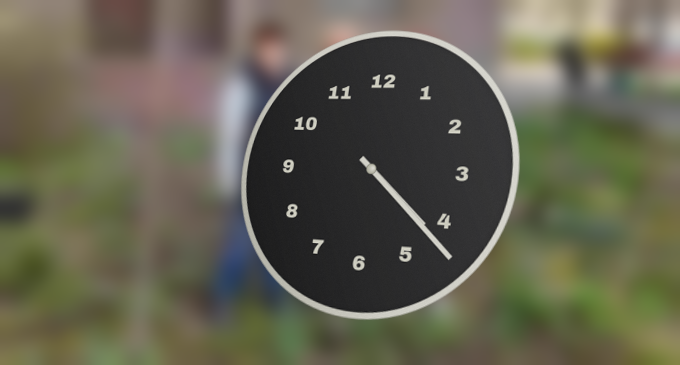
4:22
